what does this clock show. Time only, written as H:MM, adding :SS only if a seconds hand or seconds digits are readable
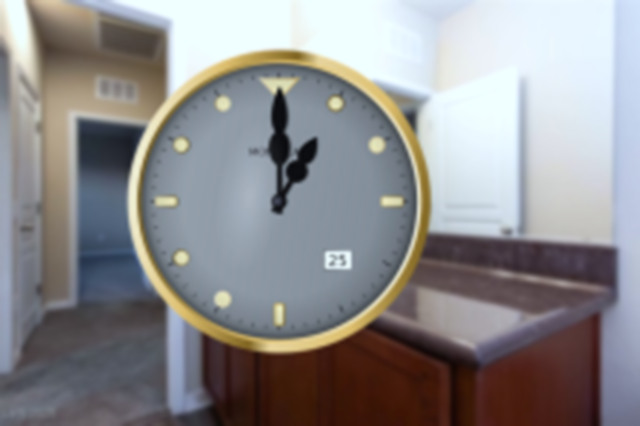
1:00
